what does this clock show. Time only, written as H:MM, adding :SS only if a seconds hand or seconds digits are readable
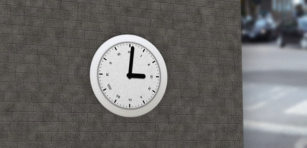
3:01
